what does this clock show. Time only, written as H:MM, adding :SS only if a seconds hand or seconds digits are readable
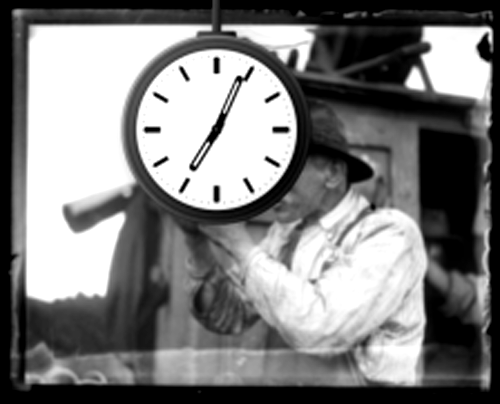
7:04
